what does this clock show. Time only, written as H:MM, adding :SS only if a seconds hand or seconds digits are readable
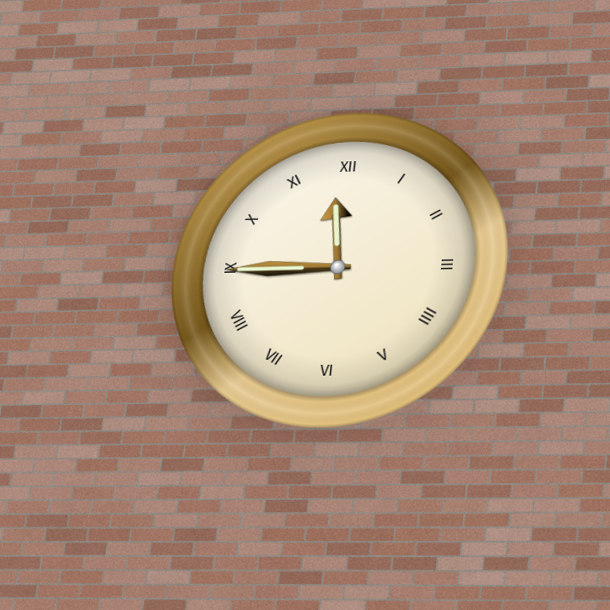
11:45
